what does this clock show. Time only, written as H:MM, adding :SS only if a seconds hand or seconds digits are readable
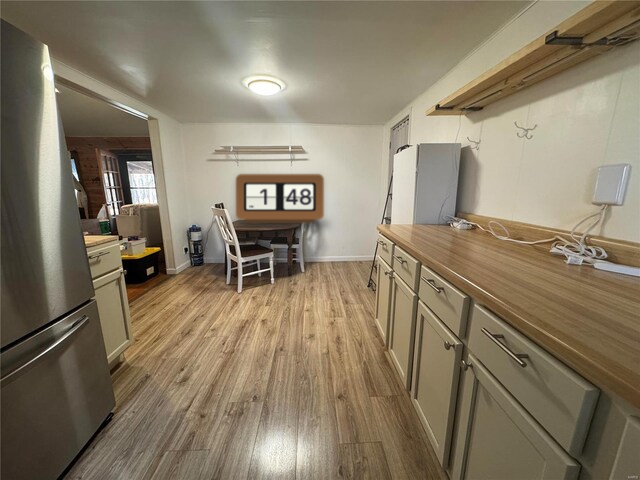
1:48
